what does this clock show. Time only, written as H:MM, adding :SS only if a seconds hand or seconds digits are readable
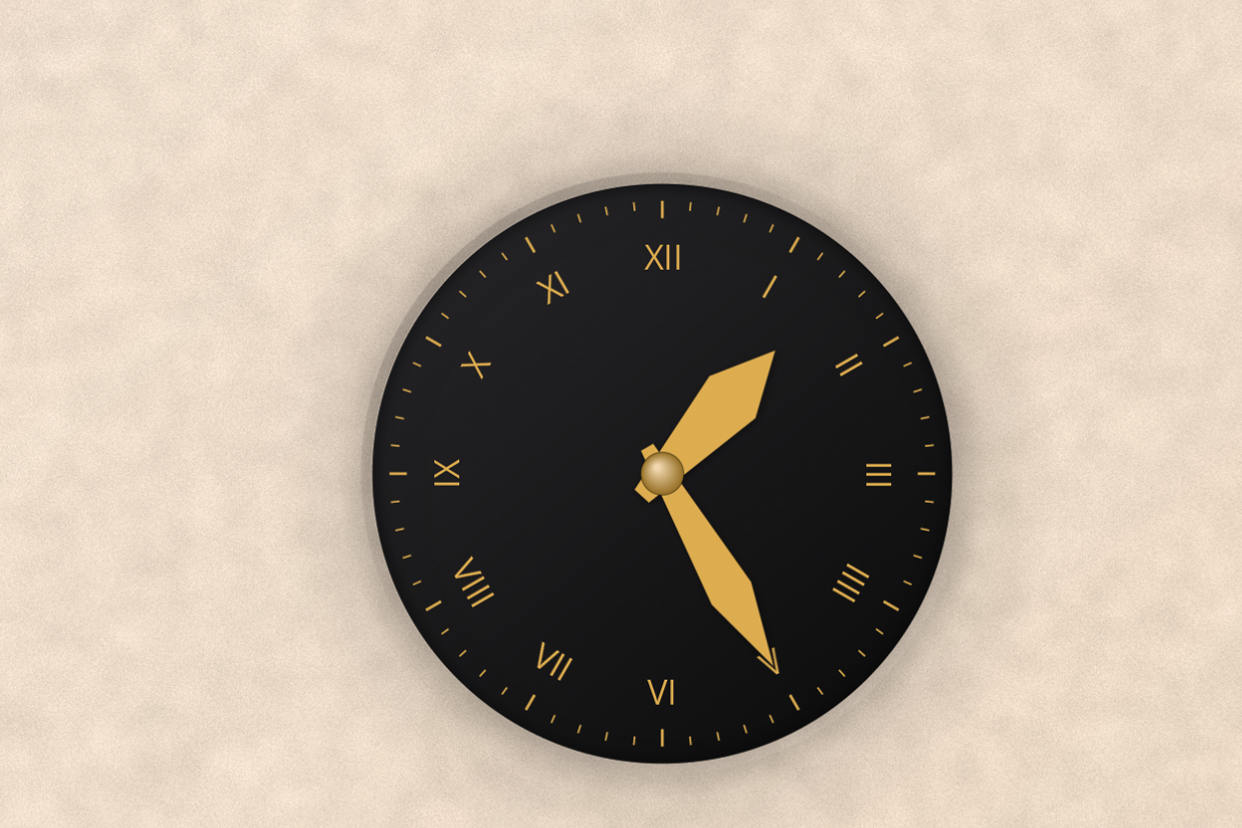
1:25
